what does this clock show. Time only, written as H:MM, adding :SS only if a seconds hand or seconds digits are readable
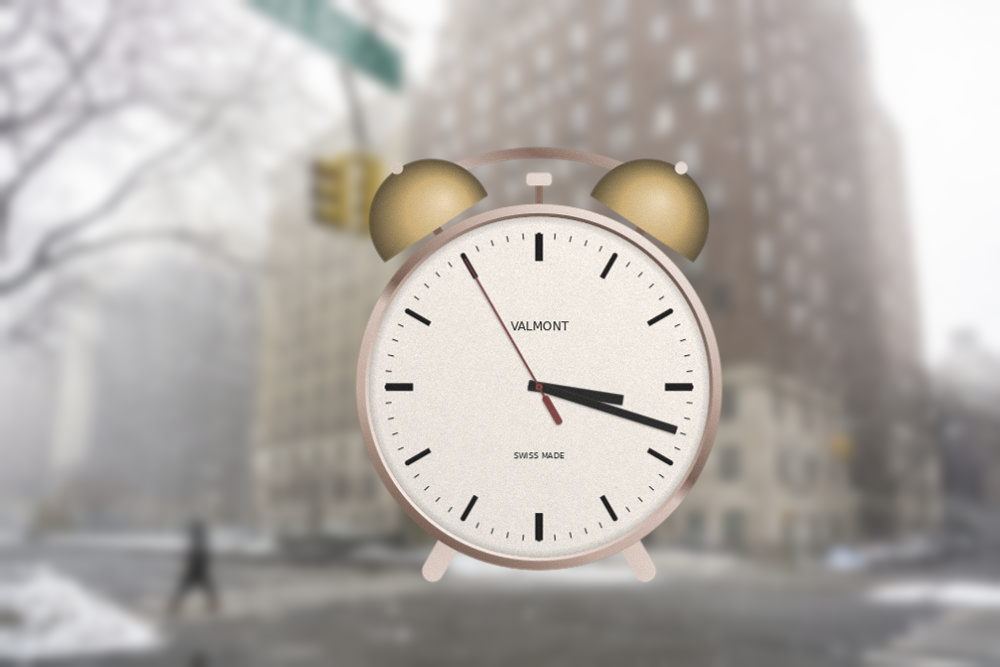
3:17:55
